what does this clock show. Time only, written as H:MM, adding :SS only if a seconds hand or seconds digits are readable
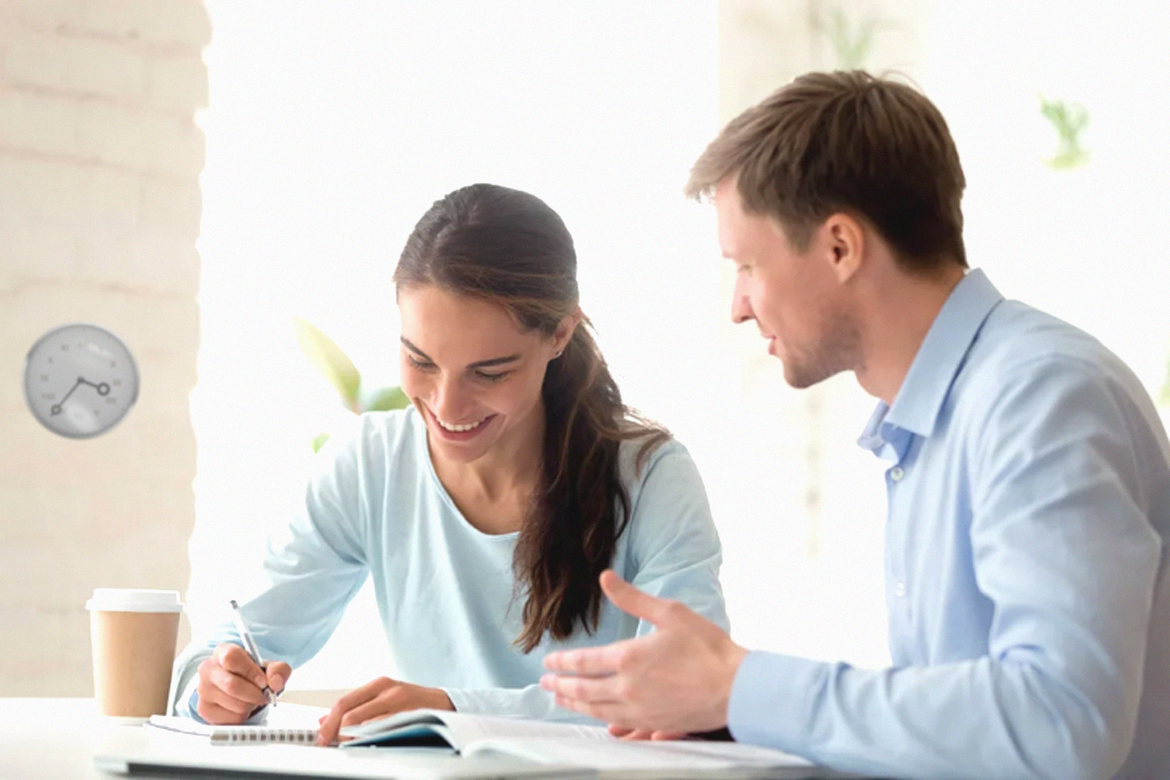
3:36
